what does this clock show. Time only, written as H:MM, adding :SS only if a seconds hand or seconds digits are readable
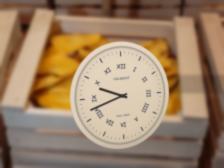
9:42
